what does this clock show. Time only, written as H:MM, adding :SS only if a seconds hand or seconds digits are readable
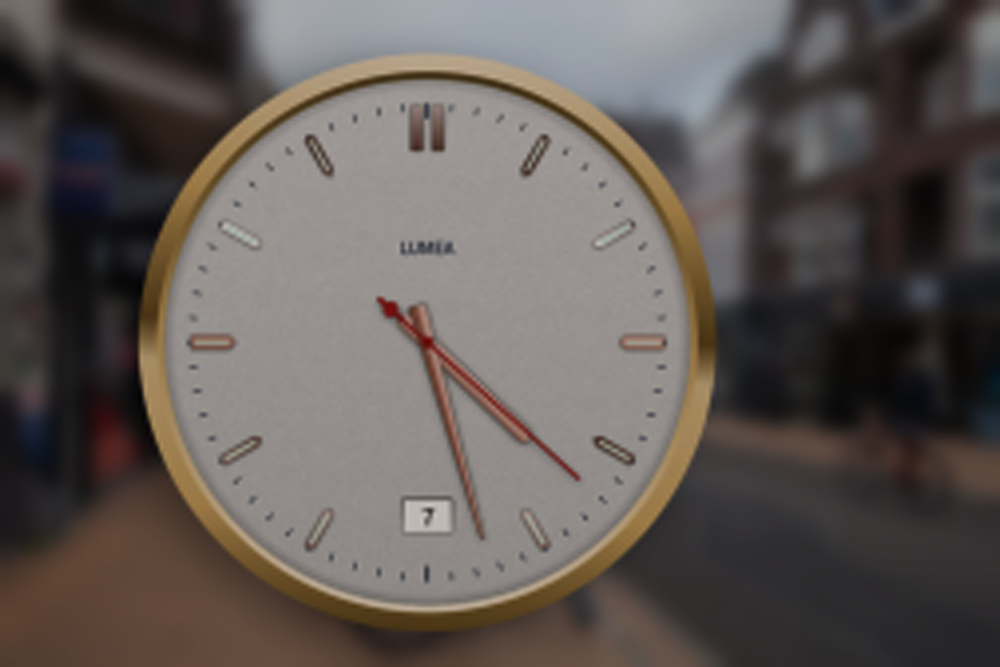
4:27:22
